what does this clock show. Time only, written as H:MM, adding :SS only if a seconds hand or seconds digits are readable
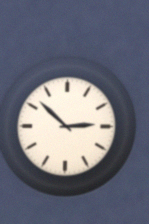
2:52
